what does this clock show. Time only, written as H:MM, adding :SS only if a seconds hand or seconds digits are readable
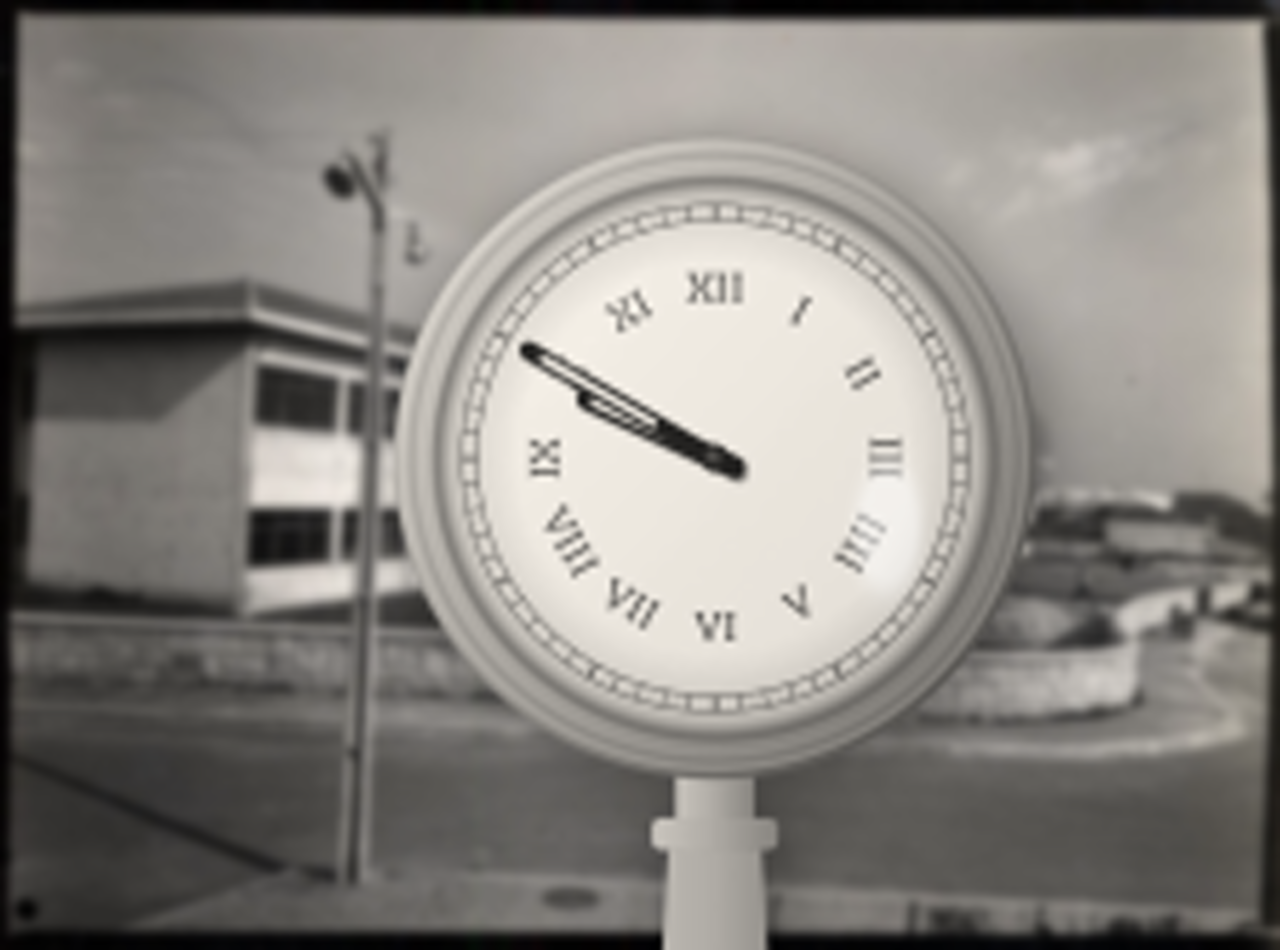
9:50
